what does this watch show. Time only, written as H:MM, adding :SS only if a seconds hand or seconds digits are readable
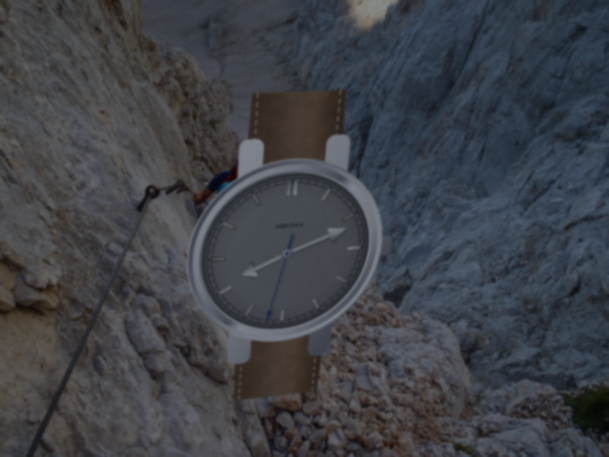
8:11:32
